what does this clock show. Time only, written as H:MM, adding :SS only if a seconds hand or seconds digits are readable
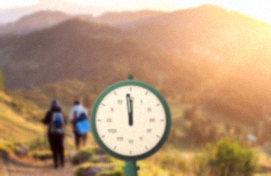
11:59
